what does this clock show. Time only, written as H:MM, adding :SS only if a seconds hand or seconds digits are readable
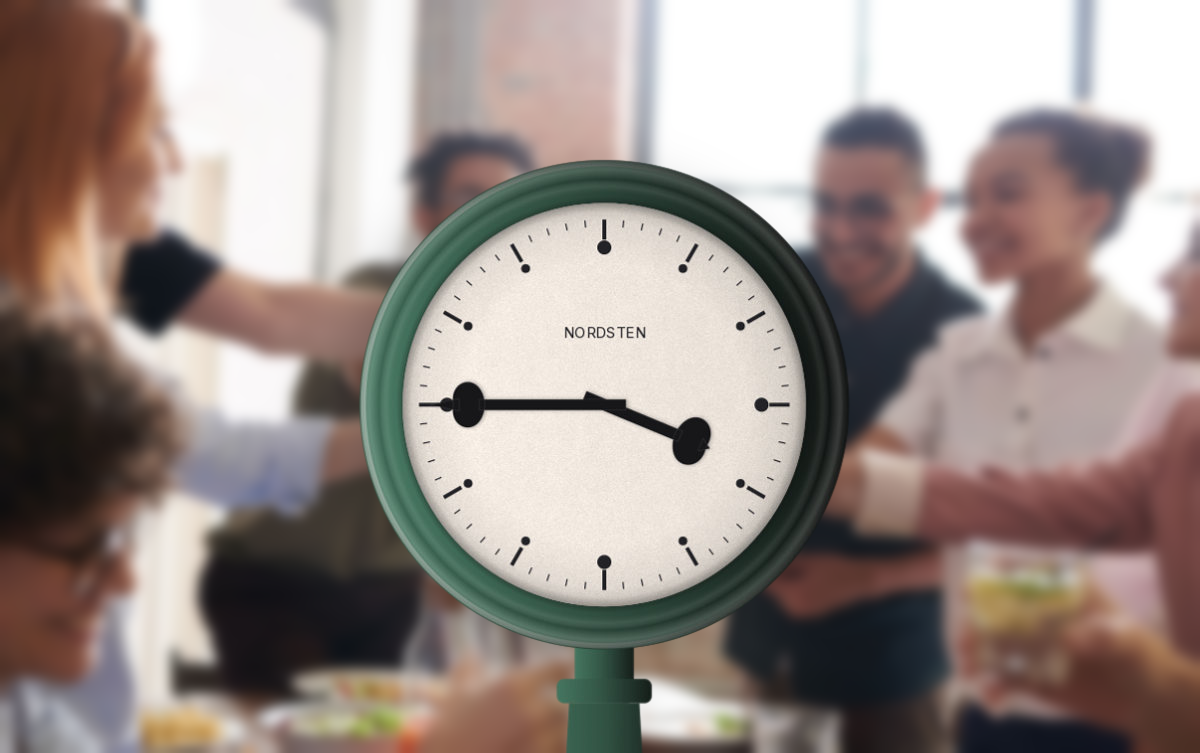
3:45
